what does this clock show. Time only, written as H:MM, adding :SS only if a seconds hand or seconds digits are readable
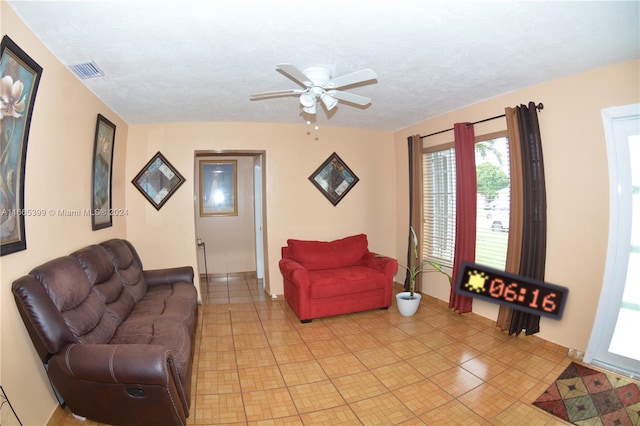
6:16
